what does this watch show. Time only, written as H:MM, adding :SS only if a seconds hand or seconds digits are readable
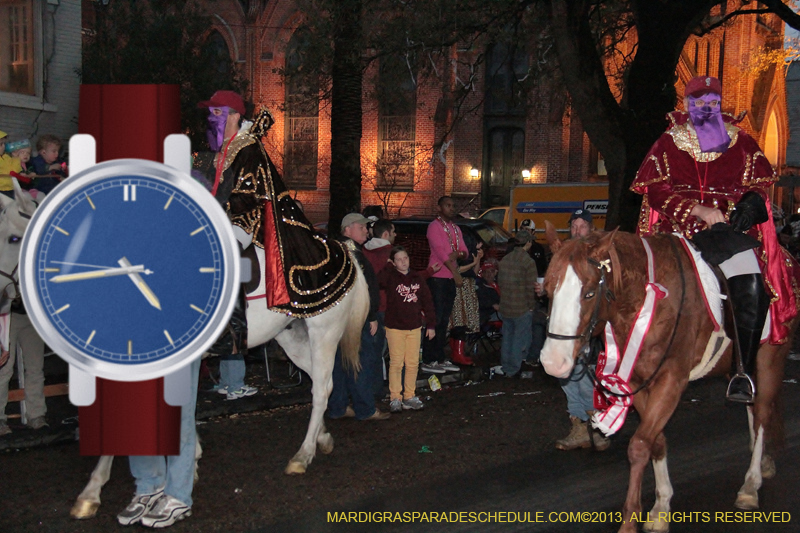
4:43:46
